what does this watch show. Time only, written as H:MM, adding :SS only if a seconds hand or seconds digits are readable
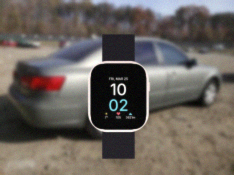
10:02
